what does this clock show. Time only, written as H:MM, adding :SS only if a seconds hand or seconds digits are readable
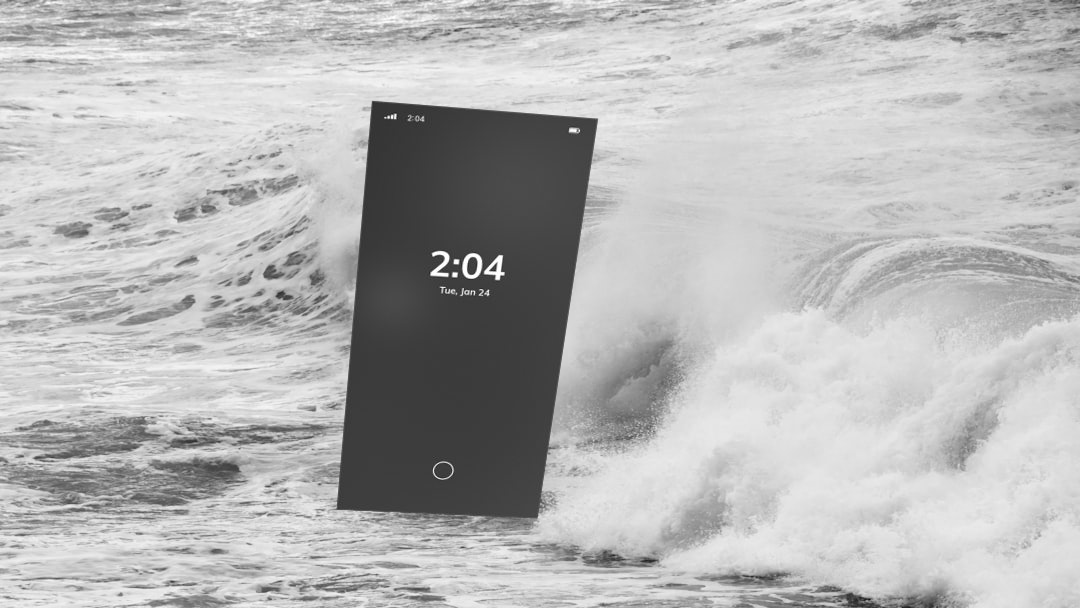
2:04
